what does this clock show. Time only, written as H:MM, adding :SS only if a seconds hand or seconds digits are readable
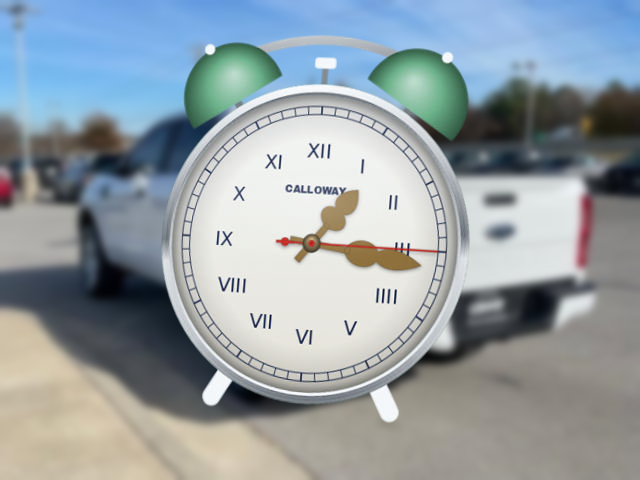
1:16:15
